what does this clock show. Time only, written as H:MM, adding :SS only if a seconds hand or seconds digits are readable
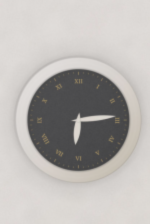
6:14
